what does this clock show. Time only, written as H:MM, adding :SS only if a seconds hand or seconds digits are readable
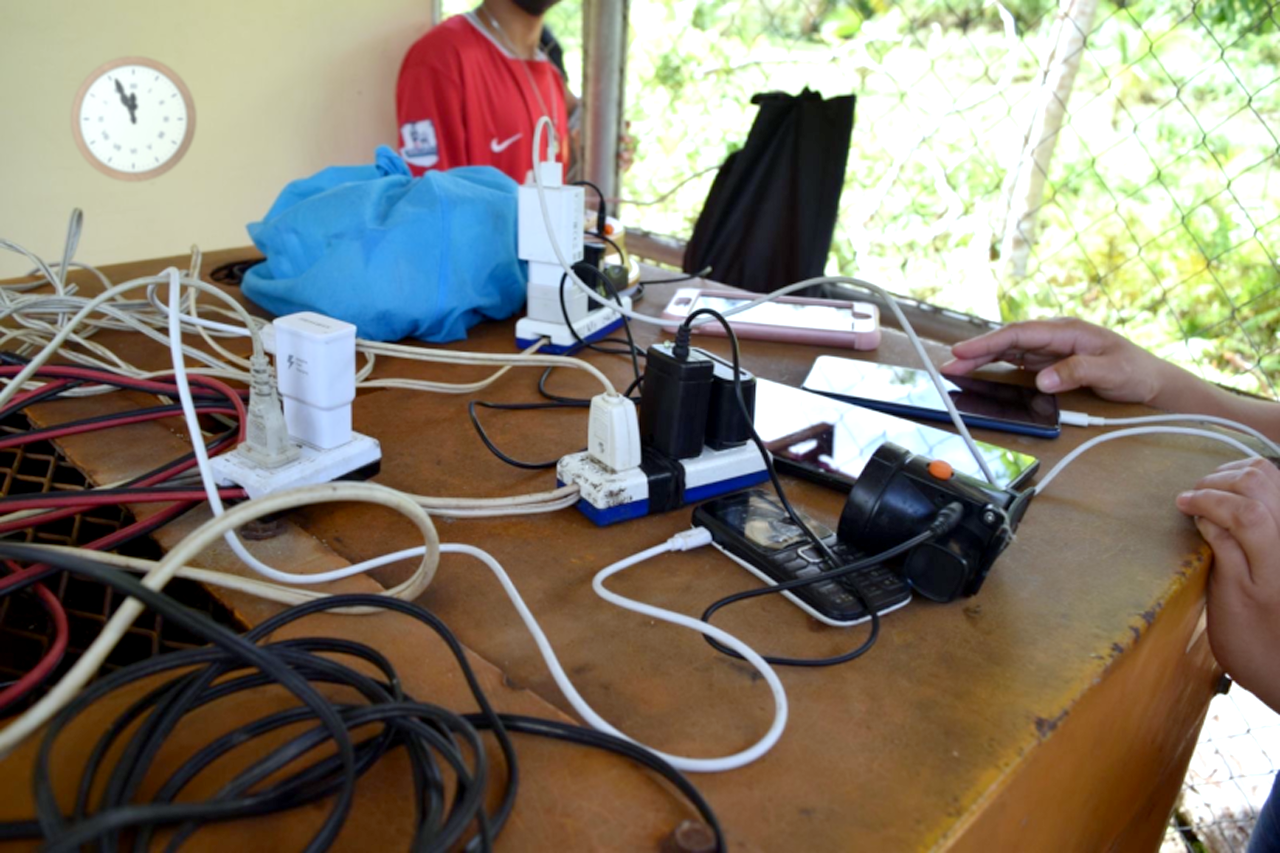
11:56
